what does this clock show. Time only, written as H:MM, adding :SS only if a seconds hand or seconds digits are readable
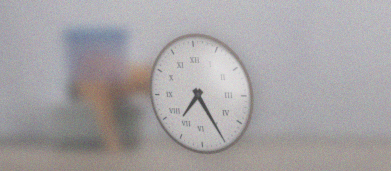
7:25
